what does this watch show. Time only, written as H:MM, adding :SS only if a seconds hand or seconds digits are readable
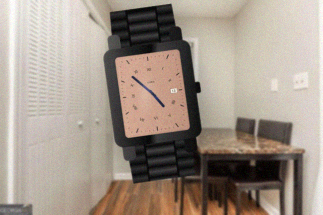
4:53
